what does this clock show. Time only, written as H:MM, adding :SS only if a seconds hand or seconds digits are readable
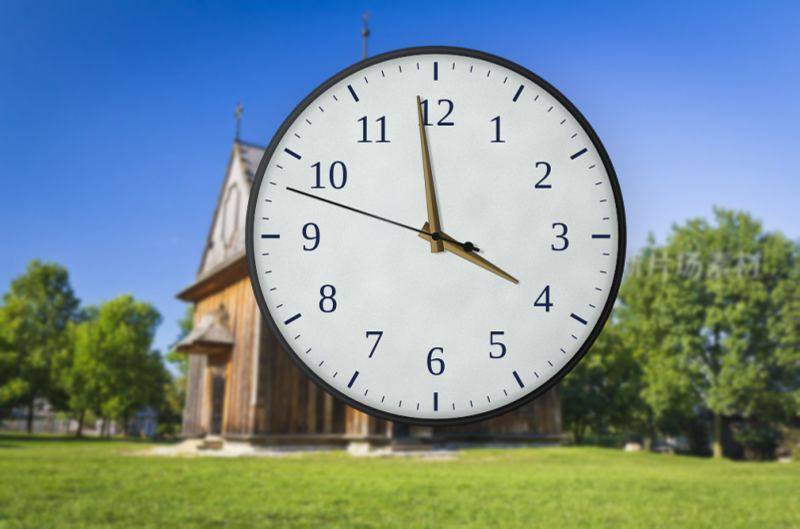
3:58:48
